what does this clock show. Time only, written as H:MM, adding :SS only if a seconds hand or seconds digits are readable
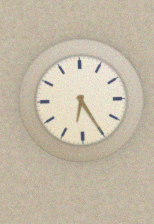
6:25
